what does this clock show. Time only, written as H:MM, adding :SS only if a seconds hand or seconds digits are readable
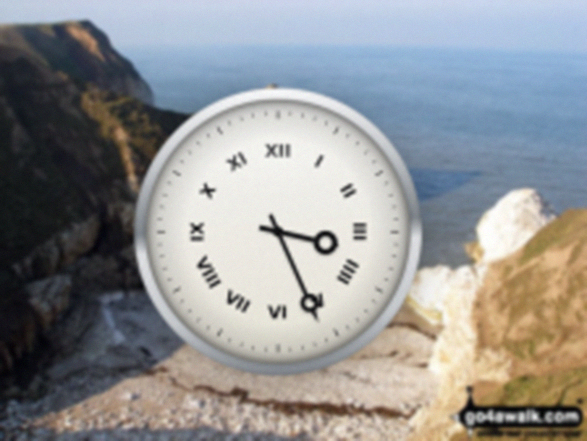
3:26
